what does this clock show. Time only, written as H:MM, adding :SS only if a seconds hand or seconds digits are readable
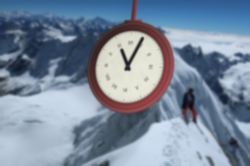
11:04
